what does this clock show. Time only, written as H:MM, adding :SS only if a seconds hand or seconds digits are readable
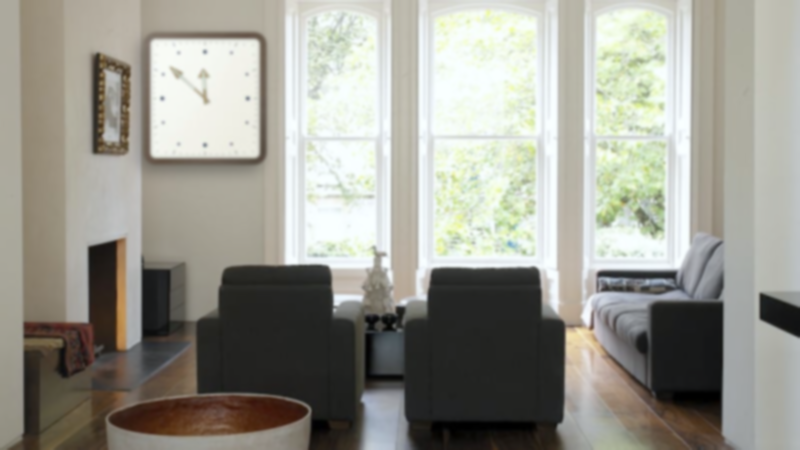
11:52
